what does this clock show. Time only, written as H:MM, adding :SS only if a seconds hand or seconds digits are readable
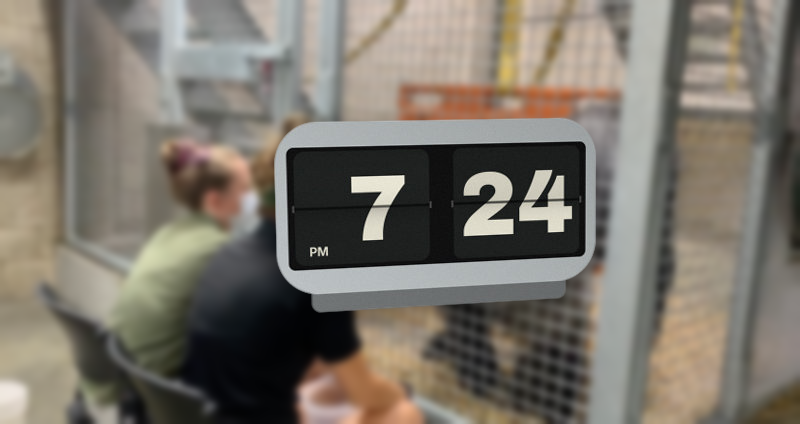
7:24
